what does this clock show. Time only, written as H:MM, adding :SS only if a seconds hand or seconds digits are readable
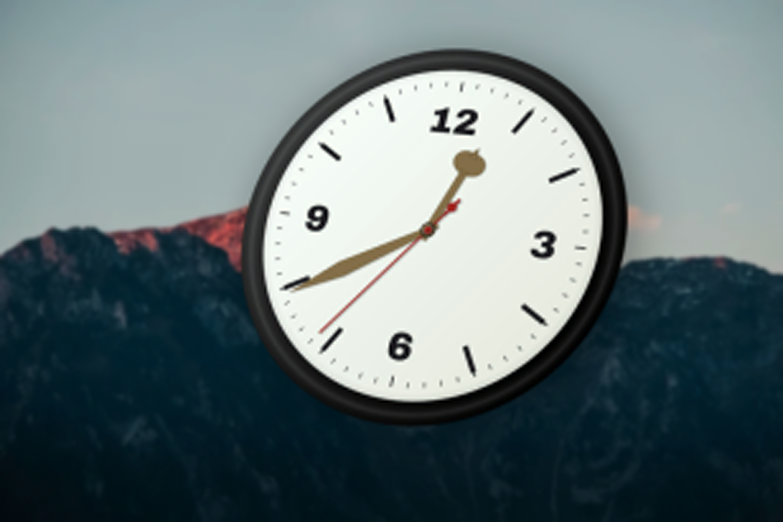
12:39:36
